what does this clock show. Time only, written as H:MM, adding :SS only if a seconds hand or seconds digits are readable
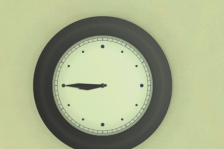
8:45
